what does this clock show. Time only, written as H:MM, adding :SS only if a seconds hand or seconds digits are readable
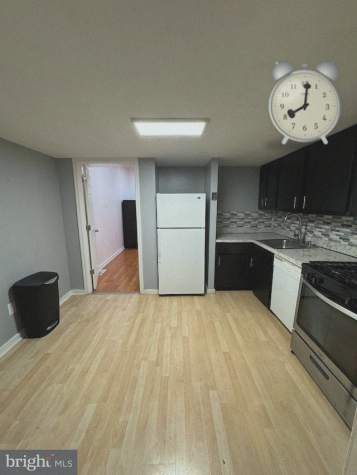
8:01
